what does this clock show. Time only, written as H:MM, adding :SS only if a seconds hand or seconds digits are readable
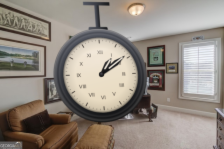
1:09
